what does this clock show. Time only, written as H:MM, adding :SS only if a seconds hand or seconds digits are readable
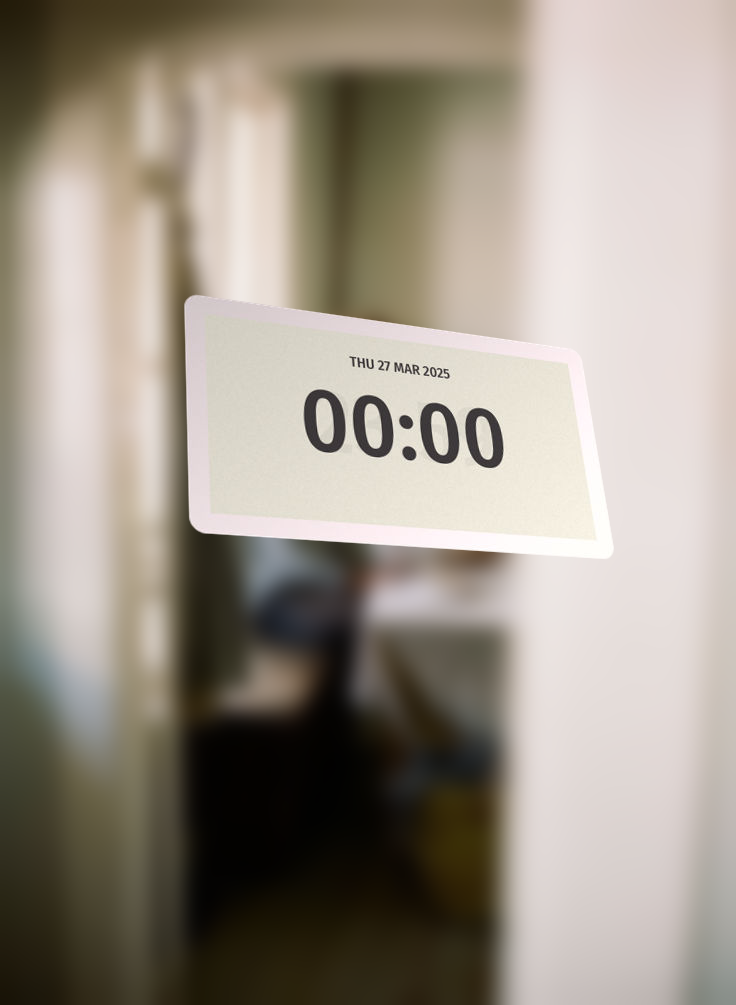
0:00
